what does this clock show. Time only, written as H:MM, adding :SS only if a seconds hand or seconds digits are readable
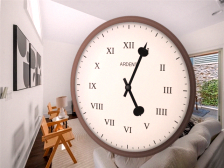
5:04
